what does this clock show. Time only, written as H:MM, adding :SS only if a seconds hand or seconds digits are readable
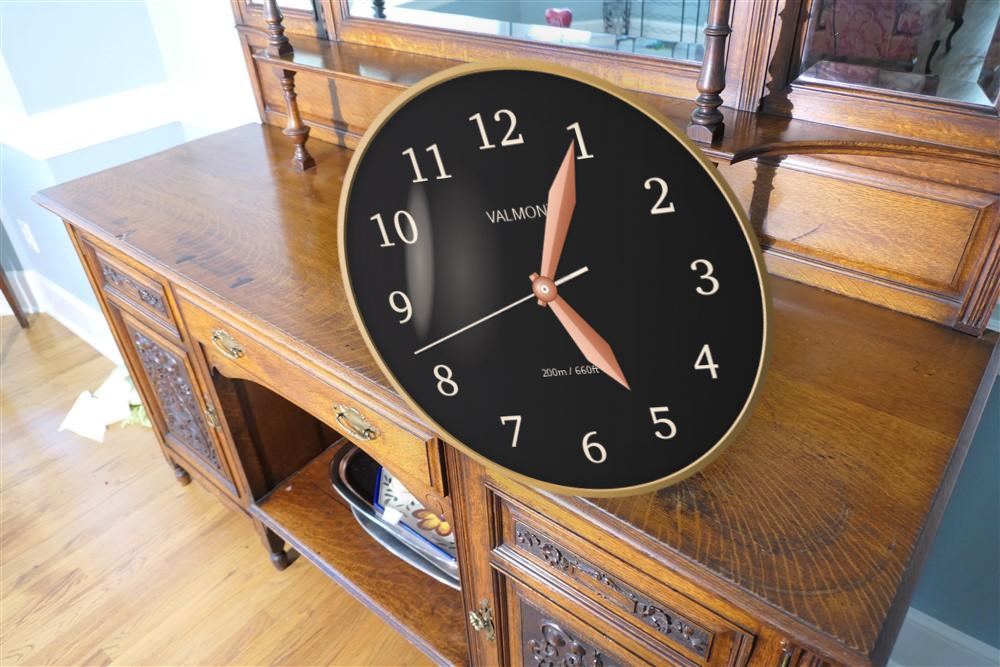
5:04:42
